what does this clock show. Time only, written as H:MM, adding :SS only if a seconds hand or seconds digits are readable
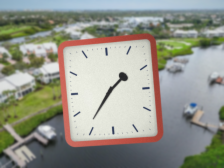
1:36
